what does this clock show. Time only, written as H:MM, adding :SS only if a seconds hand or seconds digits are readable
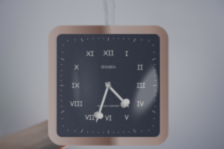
4:33
